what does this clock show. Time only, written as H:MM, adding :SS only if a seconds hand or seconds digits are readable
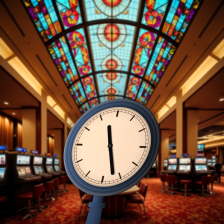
11:27
